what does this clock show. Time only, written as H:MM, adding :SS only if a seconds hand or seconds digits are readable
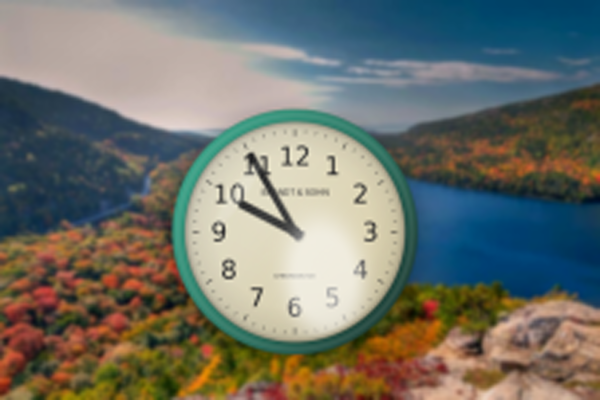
9:55
